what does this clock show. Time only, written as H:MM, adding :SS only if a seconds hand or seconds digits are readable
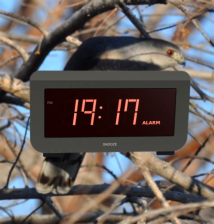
19:17
